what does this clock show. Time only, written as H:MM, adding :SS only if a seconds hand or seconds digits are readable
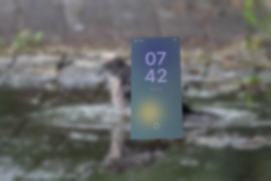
7:42
